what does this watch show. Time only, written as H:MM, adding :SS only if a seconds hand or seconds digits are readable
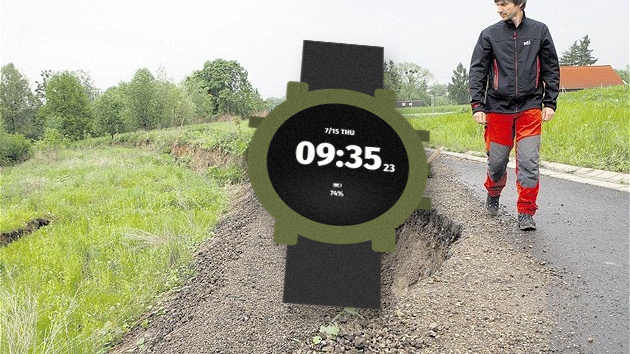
9:35:23
